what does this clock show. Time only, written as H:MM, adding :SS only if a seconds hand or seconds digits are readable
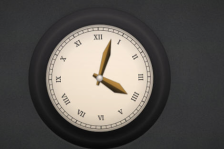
4:03
